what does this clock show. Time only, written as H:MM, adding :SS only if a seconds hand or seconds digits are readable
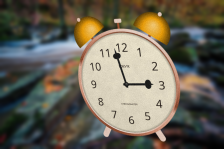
2:58
